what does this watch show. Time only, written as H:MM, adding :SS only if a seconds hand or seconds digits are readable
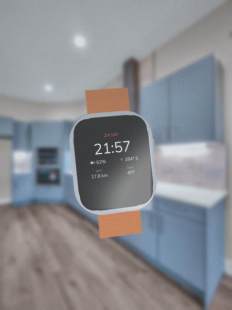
21:57
